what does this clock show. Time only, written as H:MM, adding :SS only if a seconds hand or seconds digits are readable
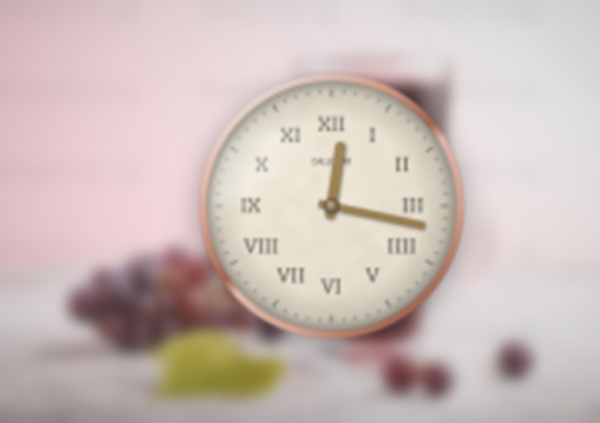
12:17
